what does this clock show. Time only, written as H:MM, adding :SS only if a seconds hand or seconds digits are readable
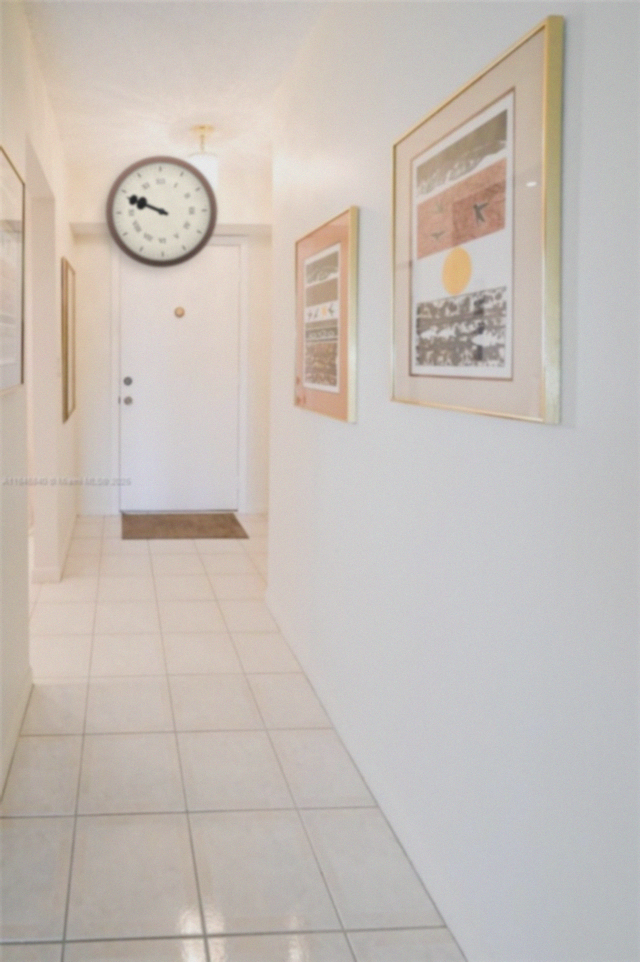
9:49
